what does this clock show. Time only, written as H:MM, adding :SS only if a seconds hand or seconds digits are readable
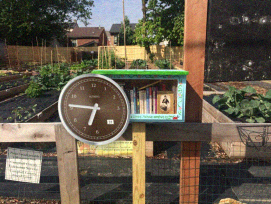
6:46
